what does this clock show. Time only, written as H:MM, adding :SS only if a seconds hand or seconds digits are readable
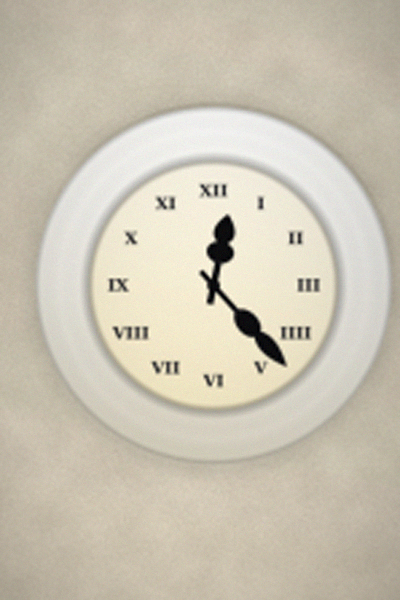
12:23
